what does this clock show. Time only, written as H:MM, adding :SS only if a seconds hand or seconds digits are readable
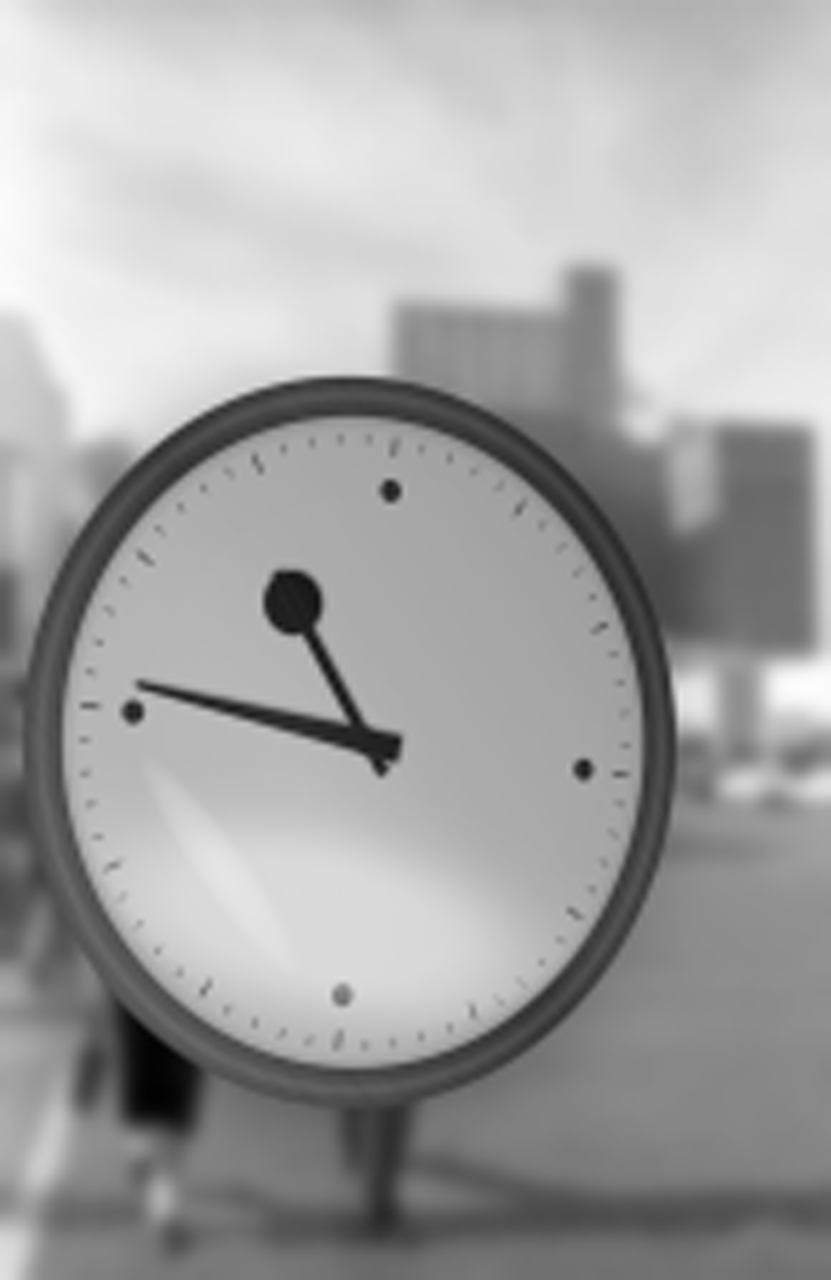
10:46
